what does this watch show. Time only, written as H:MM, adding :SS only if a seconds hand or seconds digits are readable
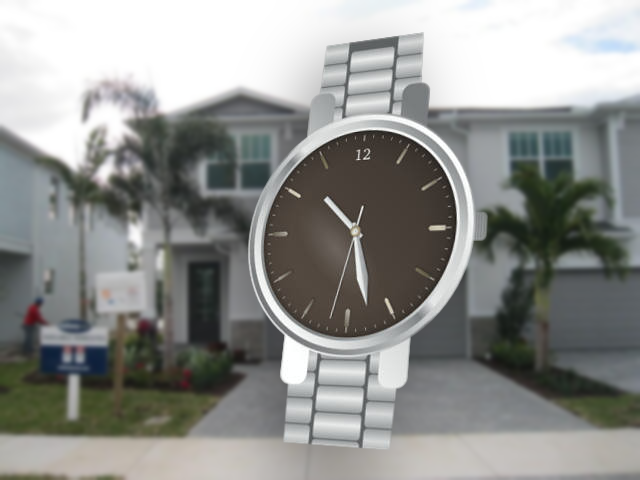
10:27:32
